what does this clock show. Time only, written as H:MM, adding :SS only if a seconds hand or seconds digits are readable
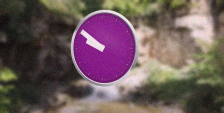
9:51
